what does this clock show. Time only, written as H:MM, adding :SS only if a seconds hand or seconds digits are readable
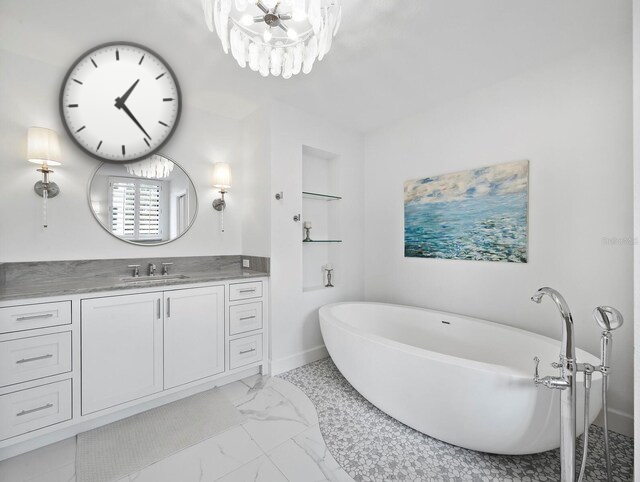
1:24
